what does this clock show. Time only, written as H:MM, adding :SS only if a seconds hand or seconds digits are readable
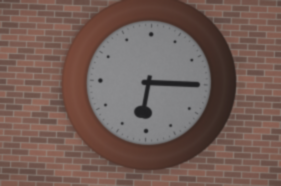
6:15
